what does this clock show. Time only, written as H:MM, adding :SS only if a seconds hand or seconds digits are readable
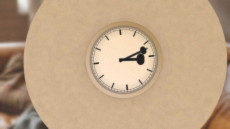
3:12
